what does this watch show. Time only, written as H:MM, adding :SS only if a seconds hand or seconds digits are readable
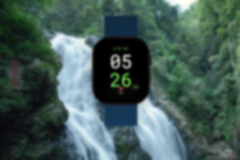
5:26
